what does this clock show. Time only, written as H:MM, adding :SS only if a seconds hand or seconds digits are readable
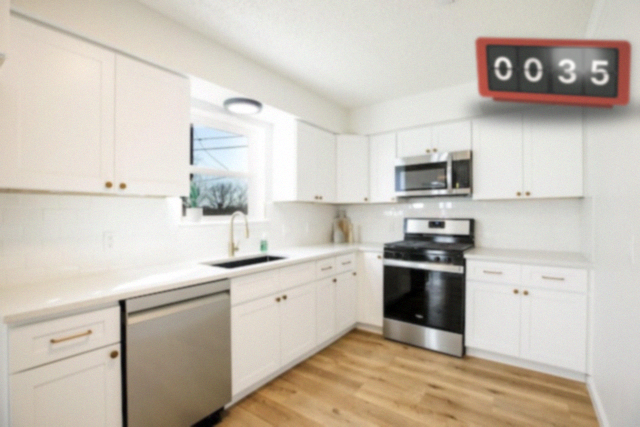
0:35
